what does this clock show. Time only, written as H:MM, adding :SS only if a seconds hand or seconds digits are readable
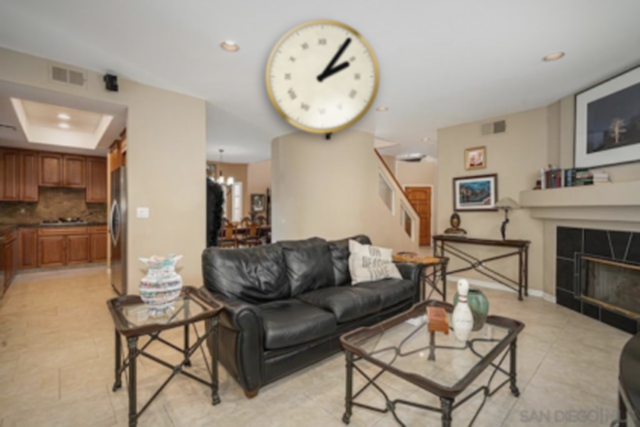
2:06
